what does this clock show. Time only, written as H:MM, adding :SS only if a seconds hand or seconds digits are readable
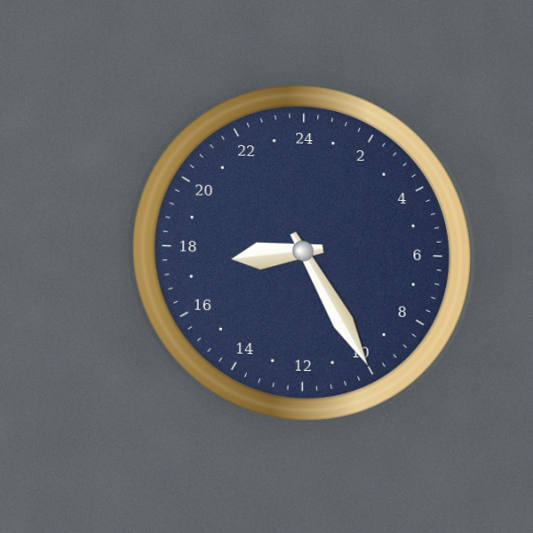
17:25
